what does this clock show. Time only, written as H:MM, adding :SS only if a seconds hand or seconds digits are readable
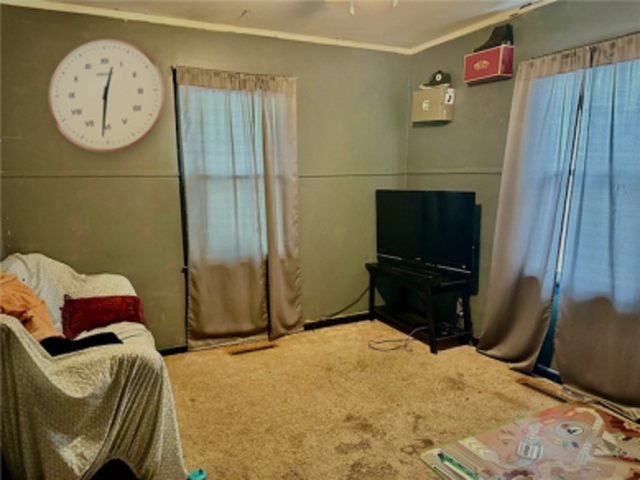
12:31
